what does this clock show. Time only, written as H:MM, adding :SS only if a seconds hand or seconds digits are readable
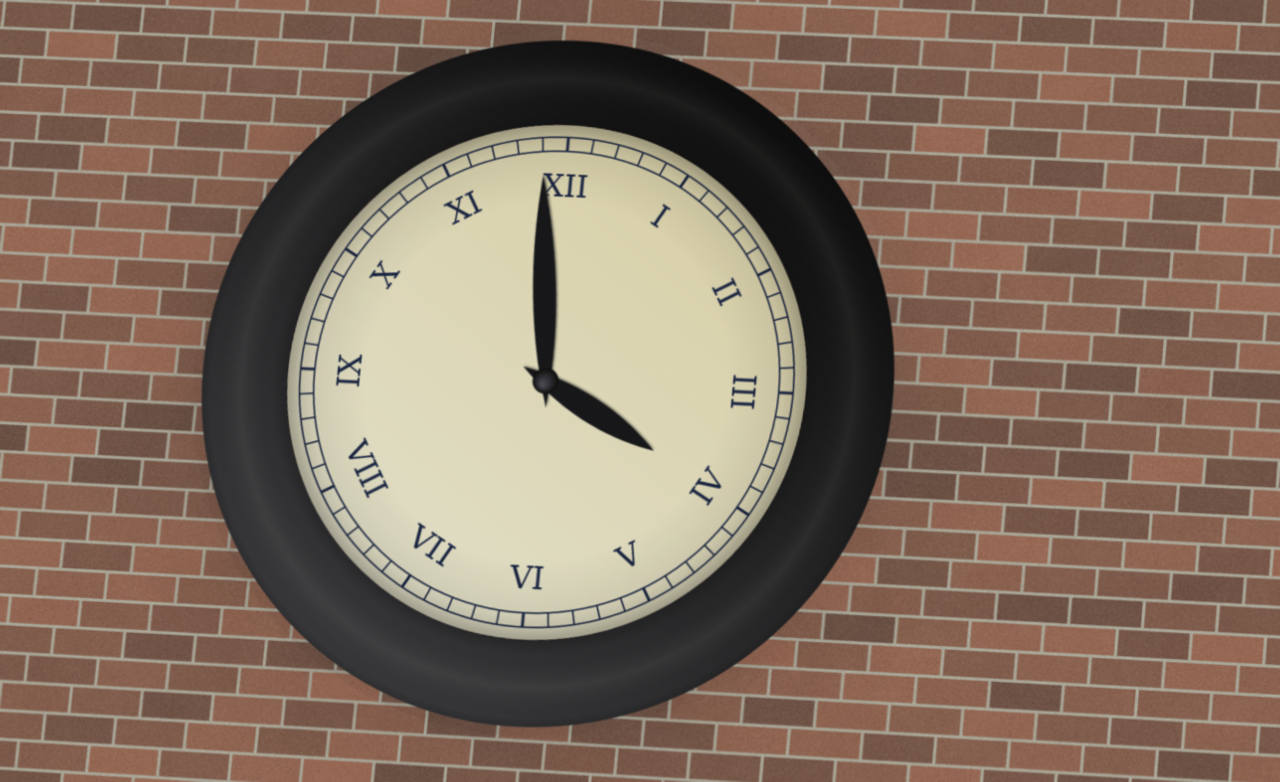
3:59
